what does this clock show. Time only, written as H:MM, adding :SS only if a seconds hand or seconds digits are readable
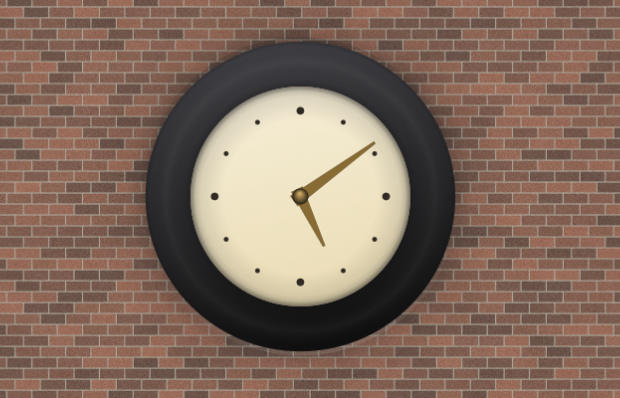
5:09
